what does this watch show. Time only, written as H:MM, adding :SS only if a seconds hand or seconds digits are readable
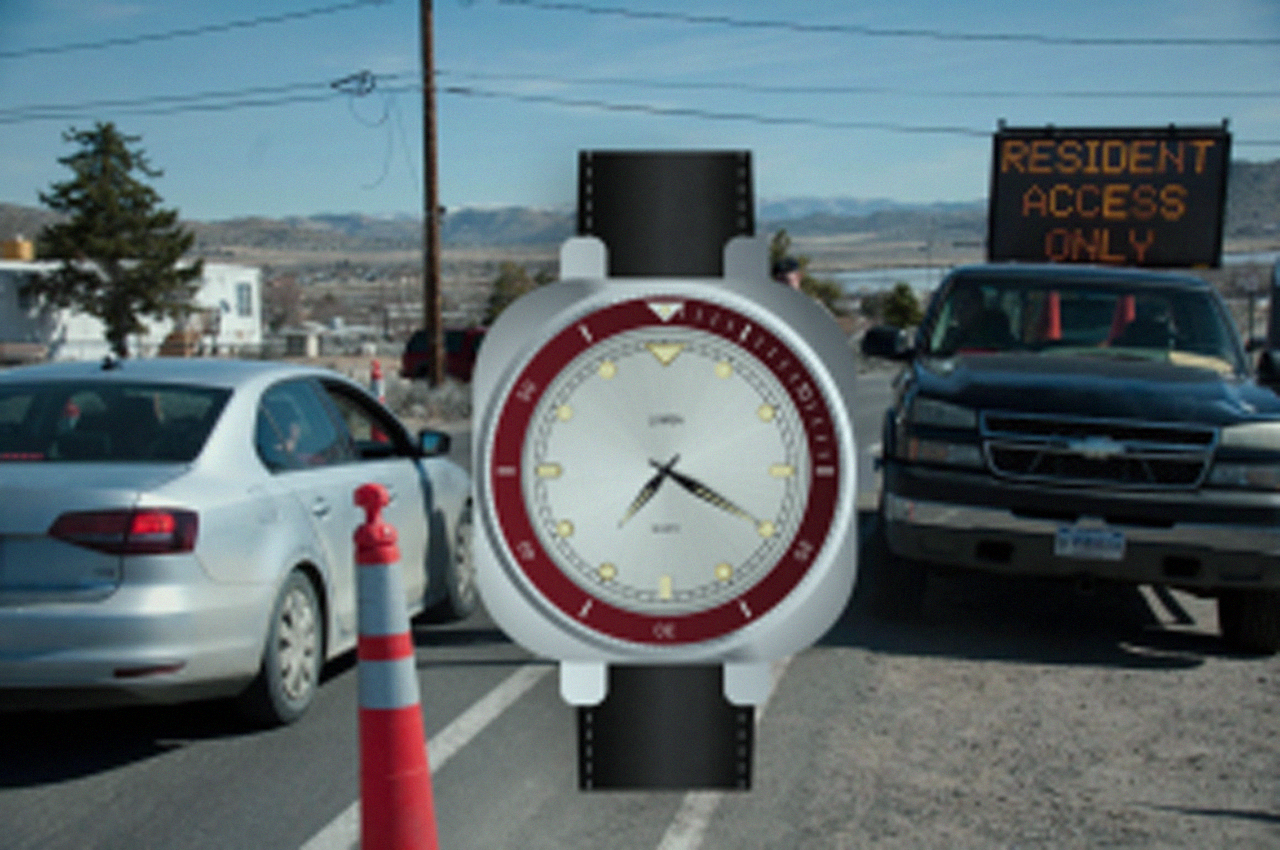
7:20
